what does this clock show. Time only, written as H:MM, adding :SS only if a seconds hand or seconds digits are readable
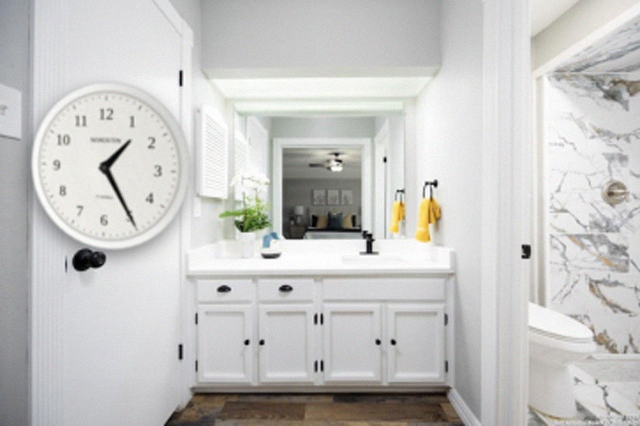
1:25
